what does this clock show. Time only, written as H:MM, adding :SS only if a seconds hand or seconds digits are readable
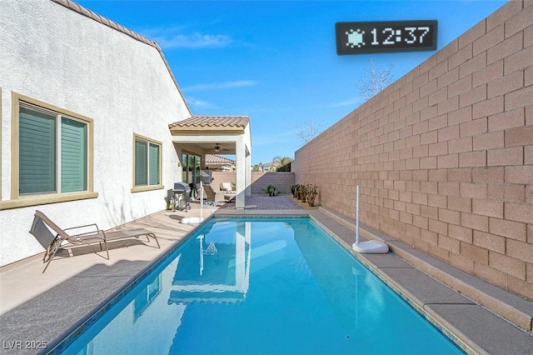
12:37
